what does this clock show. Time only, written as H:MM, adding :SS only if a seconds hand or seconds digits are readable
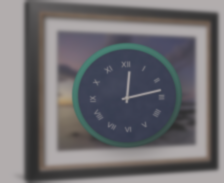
12:13
